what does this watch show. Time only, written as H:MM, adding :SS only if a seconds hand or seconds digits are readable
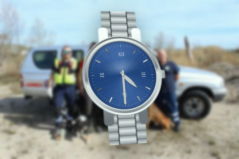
4:30
